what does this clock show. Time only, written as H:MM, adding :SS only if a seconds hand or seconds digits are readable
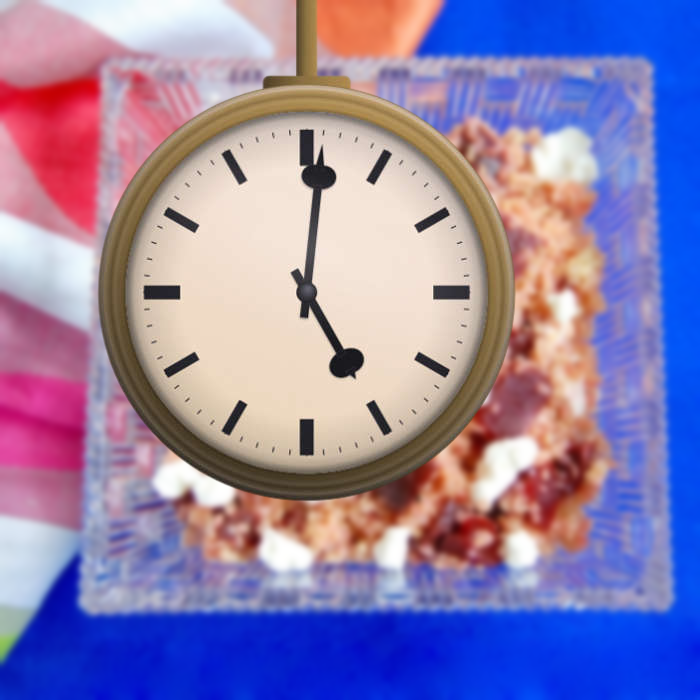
5:01
